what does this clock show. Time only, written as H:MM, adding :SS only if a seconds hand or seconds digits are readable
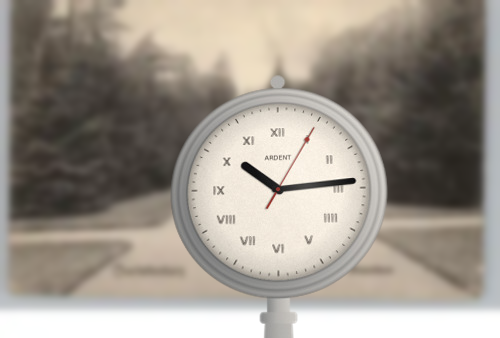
10:14:05
